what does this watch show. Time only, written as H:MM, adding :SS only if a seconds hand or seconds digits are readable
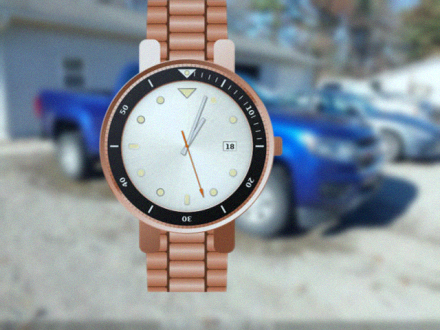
1:03:27
